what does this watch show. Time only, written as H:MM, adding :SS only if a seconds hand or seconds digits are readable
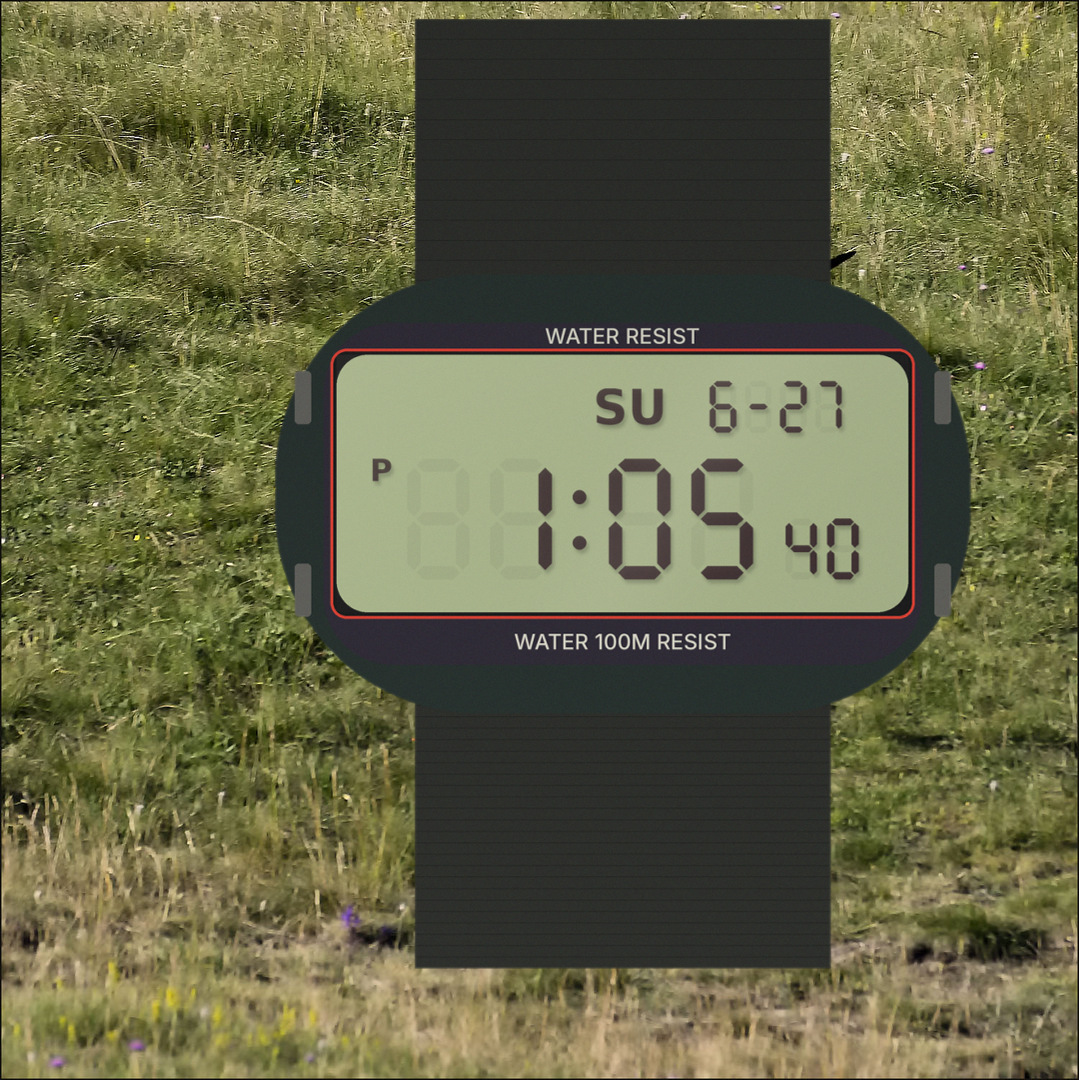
1:05:40
